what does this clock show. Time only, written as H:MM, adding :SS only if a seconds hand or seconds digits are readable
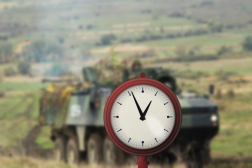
12:56
